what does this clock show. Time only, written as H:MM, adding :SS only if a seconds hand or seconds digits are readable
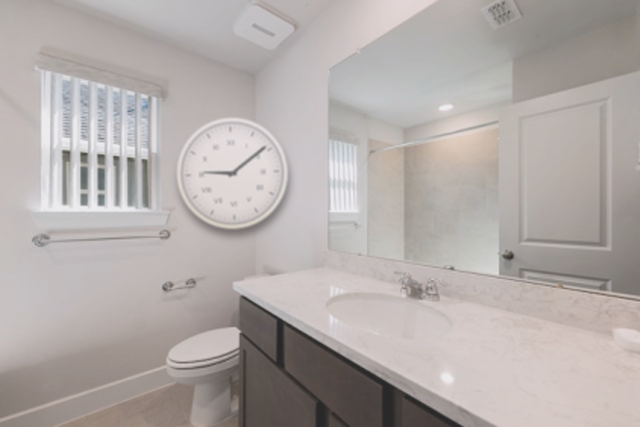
9:09
